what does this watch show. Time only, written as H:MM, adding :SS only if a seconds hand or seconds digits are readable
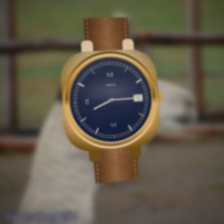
8:15
